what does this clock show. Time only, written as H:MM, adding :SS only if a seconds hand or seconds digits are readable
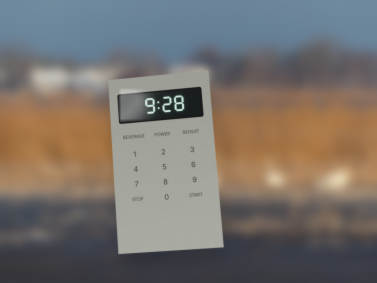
9:28
